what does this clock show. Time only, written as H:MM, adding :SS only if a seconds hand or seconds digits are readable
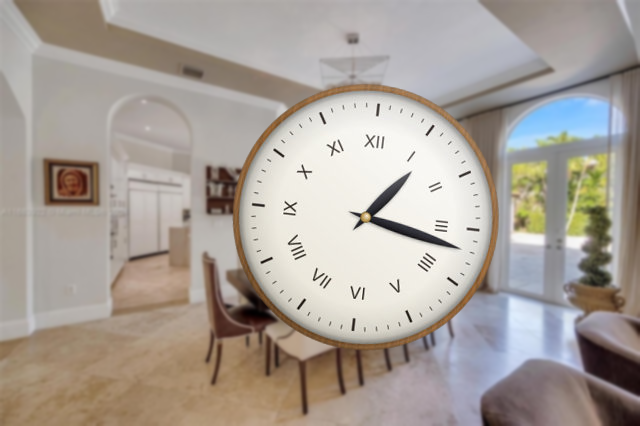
1:17
